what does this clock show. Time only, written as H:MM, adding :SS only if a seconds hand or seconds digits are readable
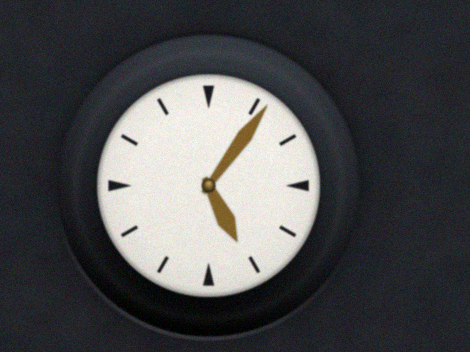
5:06
